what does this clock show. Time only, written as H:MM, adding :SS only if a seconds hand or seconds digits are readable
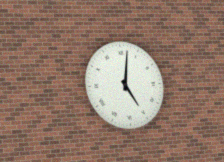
5:02
